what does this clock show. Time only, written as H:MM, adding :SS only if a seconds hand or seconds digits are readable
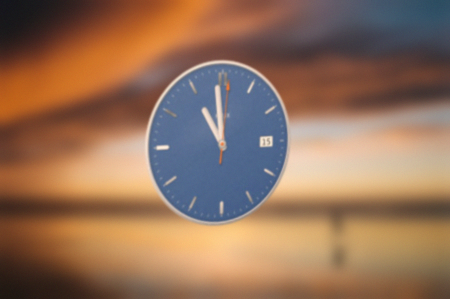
10:59:01
